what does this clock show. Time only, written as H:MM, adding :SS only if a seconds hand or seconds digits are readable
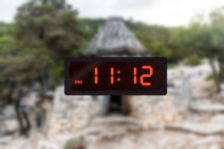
11:12
